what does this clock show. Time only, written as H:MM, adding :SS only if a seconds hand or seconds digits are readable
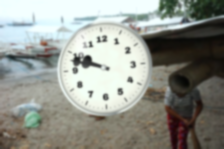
9:48
